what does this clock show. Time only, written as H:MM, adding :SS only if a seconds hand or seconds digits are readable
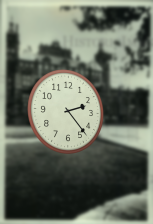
2:23
